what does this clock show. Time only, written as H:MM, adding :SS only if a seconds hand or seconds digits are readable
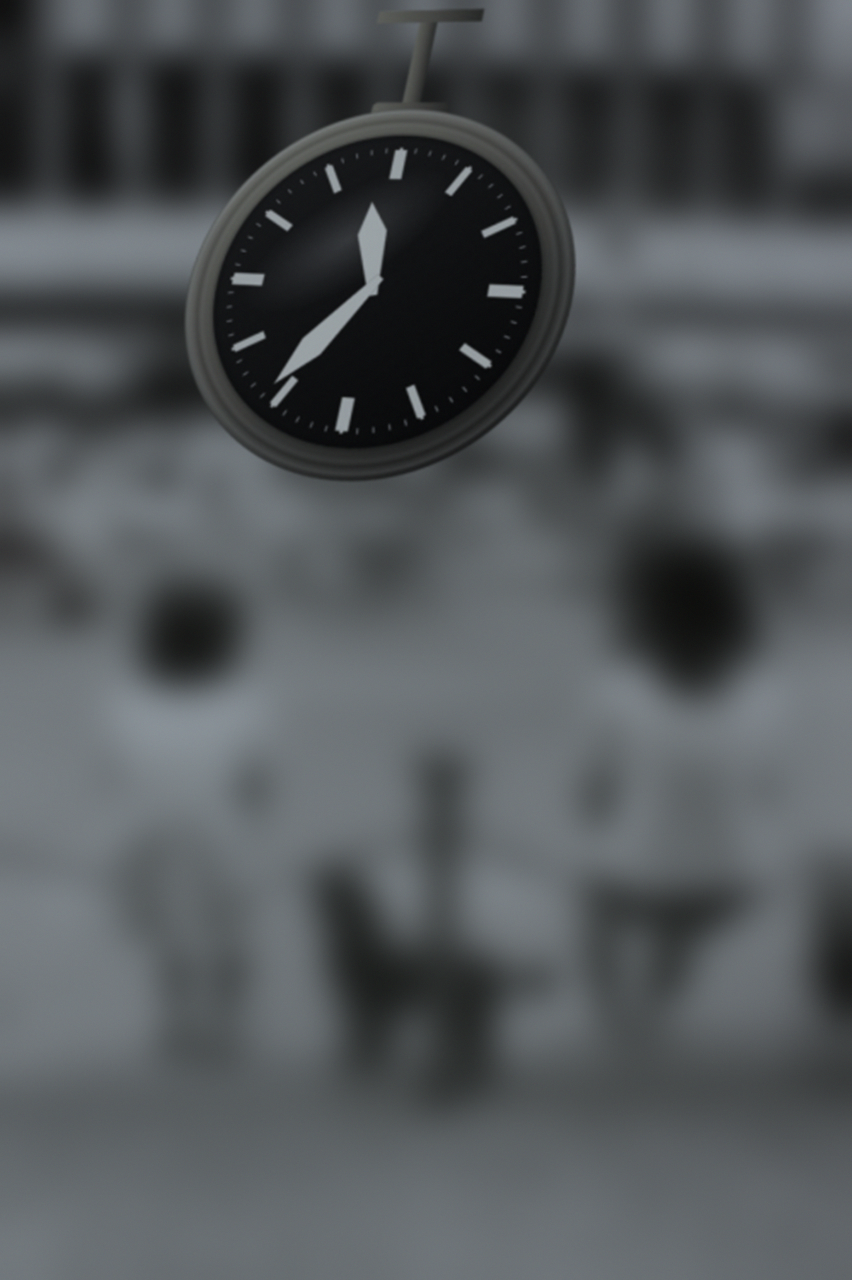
11:36
